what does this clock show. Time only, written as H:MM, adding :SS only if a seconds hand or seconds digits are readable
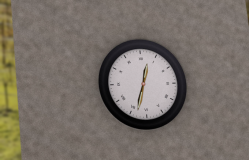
12:33
